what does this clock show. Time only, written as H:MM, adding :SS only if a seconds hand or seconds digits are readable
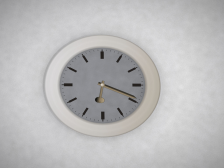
6:19
